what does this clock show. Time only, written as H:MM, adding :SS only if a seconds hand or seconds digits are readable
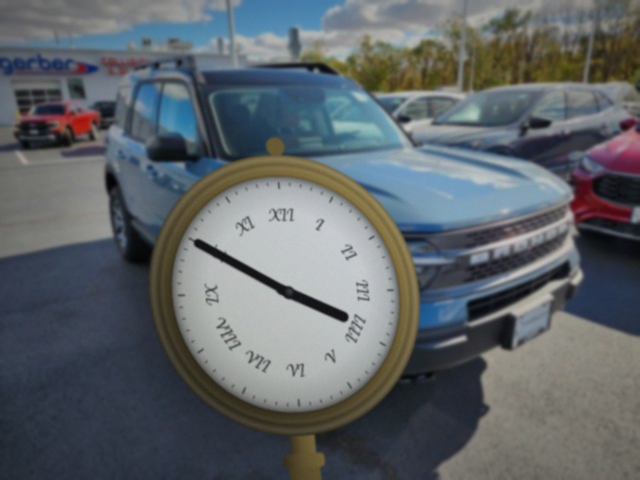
3:50
